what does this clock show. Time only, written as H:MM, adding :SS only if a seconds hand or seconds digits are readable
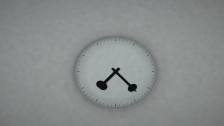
7:23
